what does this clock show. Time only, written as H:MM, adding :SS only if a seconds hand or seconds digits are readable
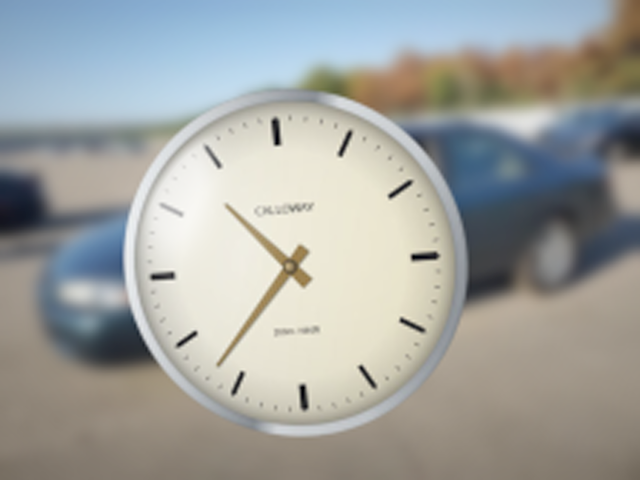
10:37
